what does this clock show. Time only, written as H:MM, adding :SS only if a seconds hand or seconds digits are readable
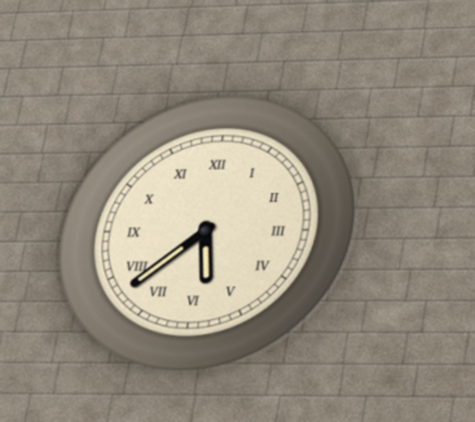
5:38
